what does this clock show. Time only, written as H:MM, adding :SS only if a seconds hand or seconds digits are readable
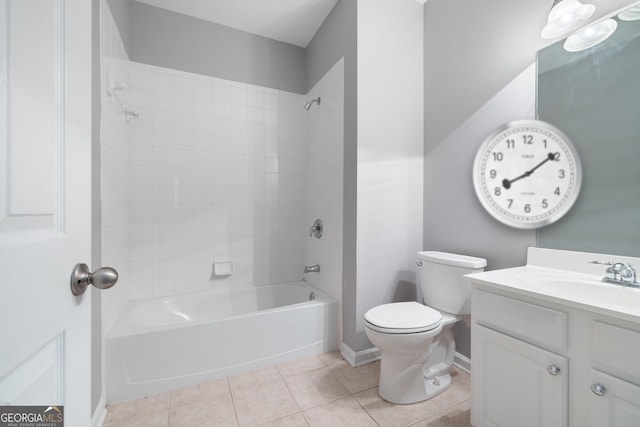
8:09
